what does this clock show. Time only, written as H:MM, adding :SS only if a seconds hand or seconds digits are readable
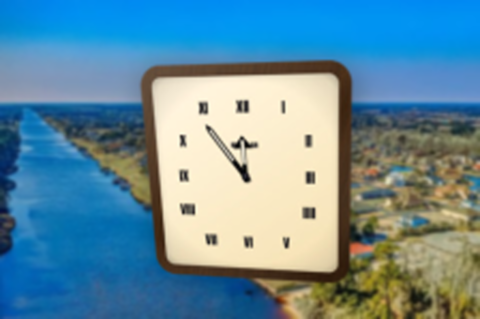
11:54
